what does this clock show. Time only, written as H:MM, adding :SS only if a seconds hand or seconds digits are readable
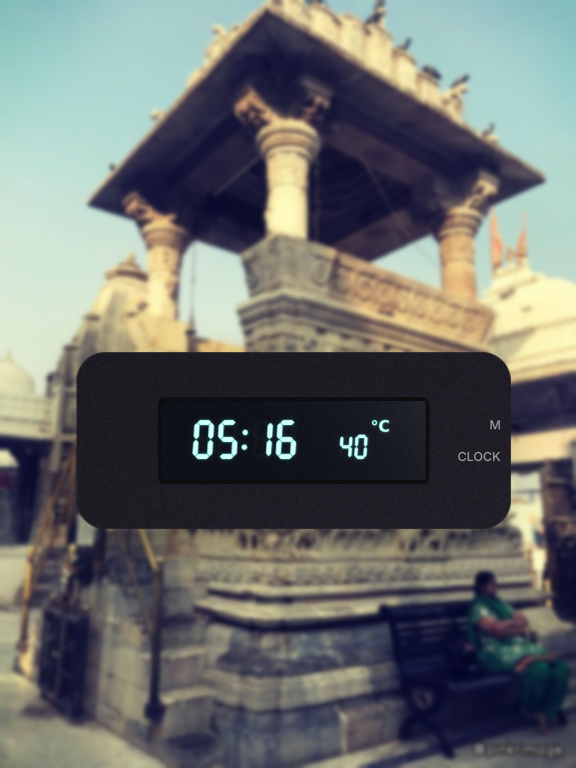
5:16
